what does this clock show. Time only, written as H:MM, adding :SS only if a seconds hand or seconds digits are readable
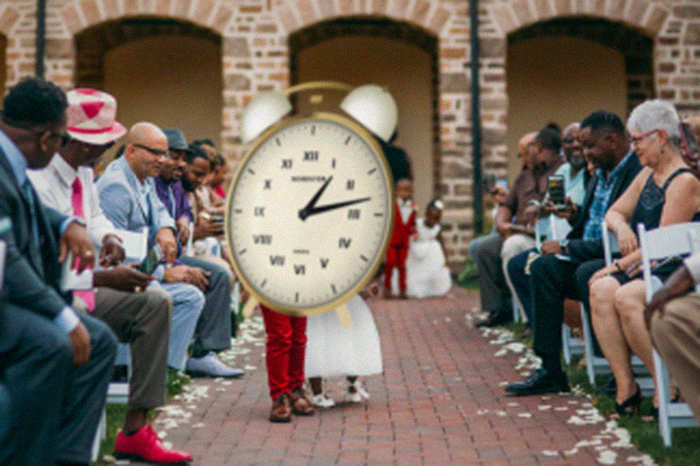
1:13
